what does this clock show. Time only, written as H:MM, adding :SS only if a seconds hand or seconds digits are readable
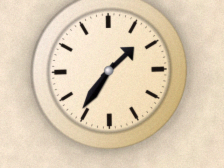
1:36
